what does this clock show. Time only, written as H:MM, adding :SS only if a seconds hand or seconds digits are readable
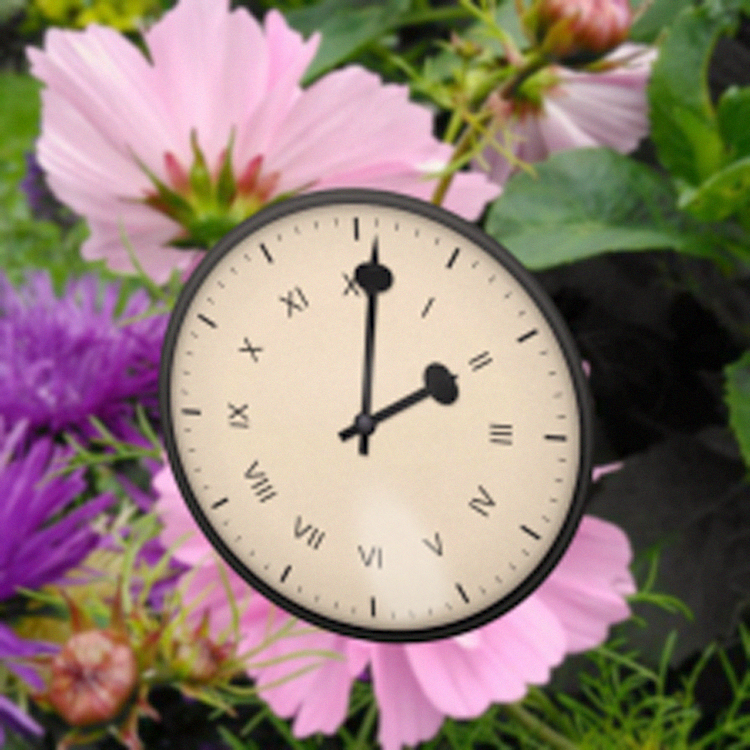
2:01
